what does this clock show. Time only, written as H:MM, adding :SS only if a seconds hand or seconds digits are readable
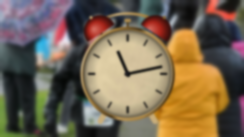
11:13
